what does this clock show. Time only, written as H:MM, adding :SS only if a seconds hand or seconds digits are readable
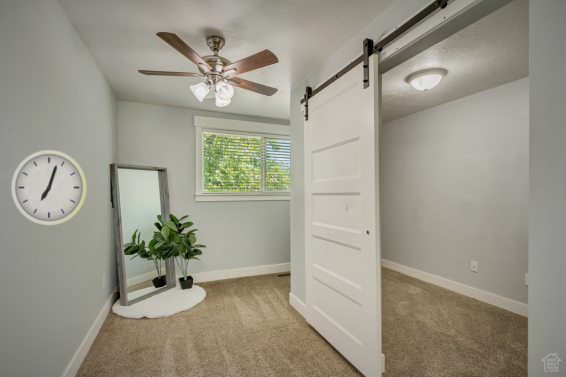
7:03
